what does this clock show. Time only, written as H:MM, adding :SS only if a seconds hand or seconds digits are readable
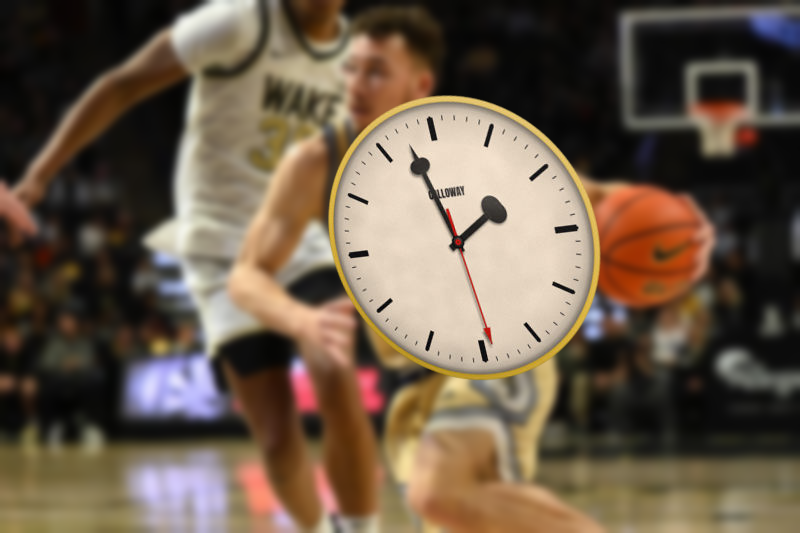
1:57:29
